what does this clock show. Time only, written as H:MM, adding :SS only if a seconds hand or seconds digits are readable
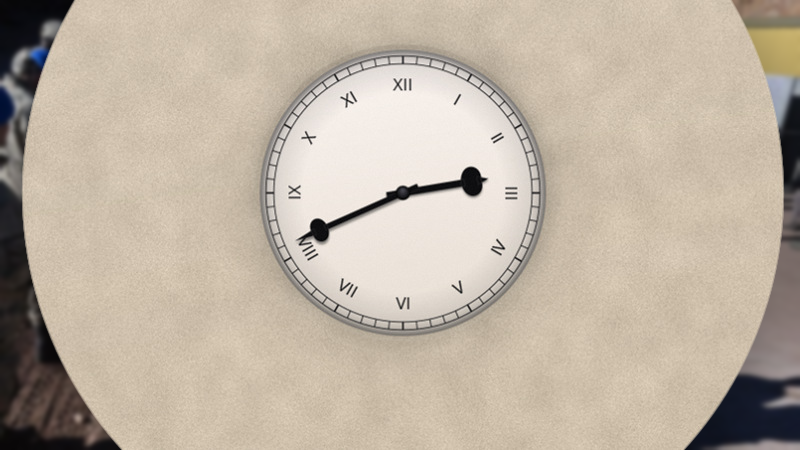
2:41
